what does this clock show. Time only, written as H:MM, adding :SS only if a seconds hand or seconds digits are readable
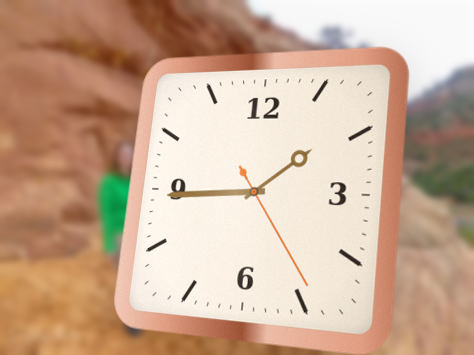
1:44:24
